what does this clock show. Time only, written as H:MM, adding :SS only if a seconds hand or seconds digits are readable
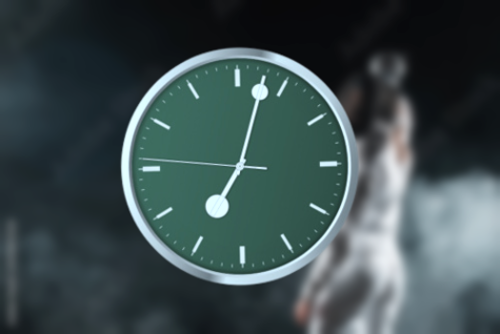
7:02:46
